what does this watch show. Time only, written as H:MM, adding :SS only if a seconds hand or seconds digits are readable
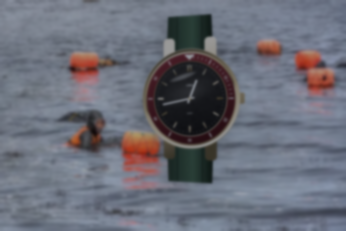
12:43
